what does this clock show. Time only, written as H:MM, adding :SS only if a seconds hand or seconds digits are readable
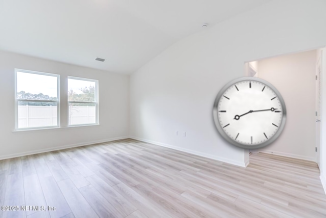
8:14
